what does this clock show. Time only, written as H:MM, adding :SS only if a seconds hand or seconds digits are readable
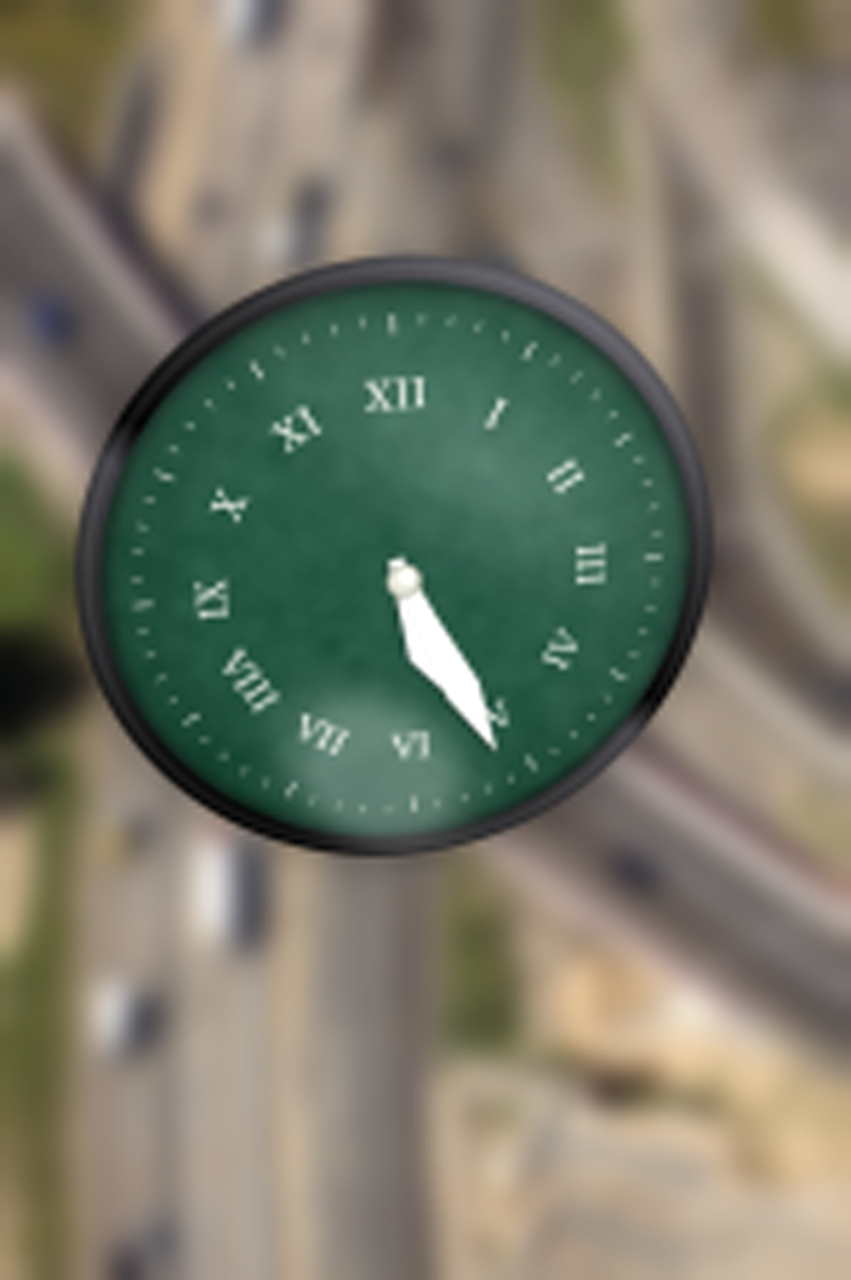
5:26
